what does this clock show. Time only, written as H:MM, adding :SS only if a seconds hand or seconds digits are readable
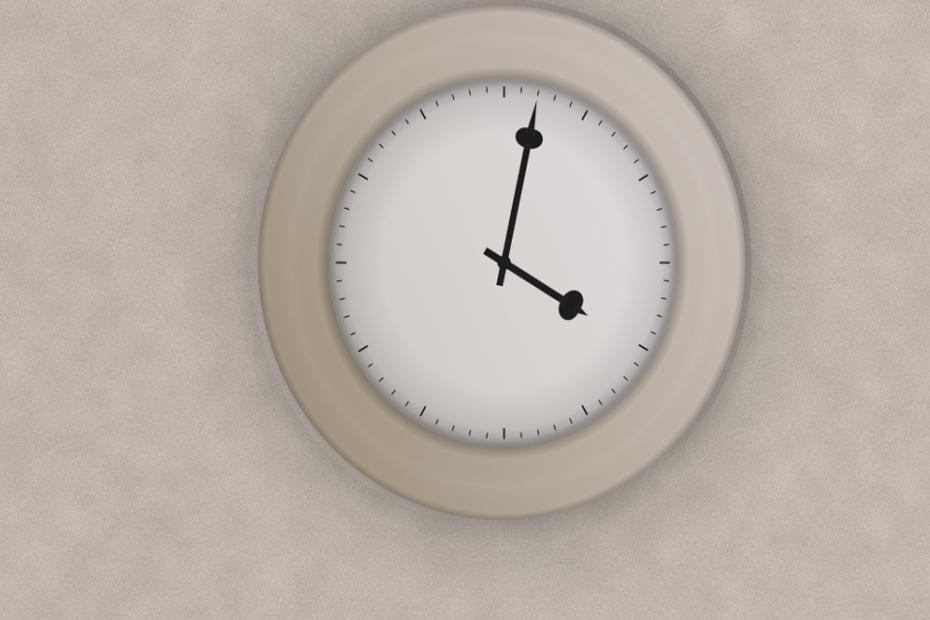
4:02
